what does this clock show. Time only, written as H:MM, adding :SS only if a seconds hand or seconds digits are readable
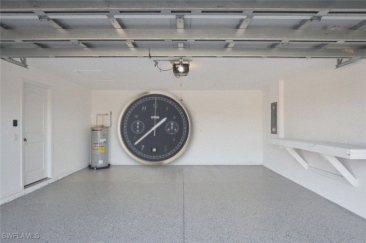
1:38
